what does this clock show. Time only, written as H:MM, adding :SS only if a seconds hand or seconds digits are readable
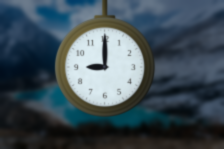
9:00
